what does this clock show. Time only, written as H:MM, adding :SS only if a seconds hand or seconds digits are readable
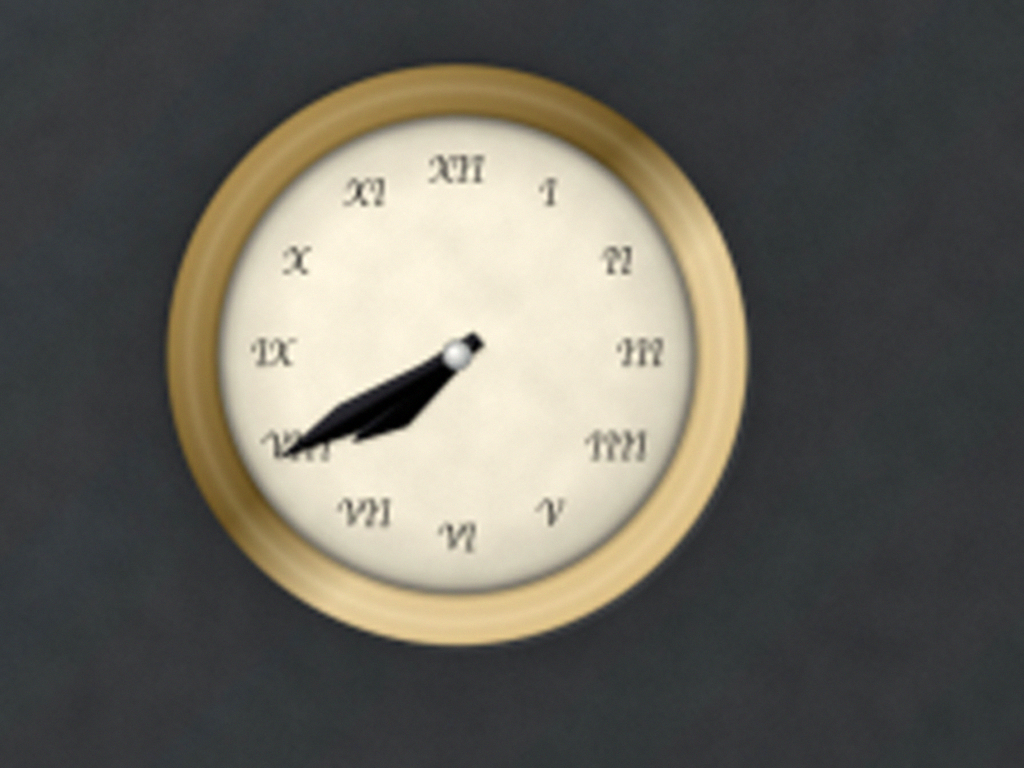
7:40
